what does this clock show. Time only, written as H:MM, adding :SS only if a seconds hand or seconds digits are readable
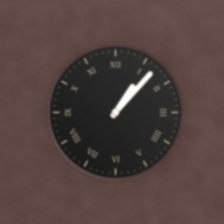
1:07
